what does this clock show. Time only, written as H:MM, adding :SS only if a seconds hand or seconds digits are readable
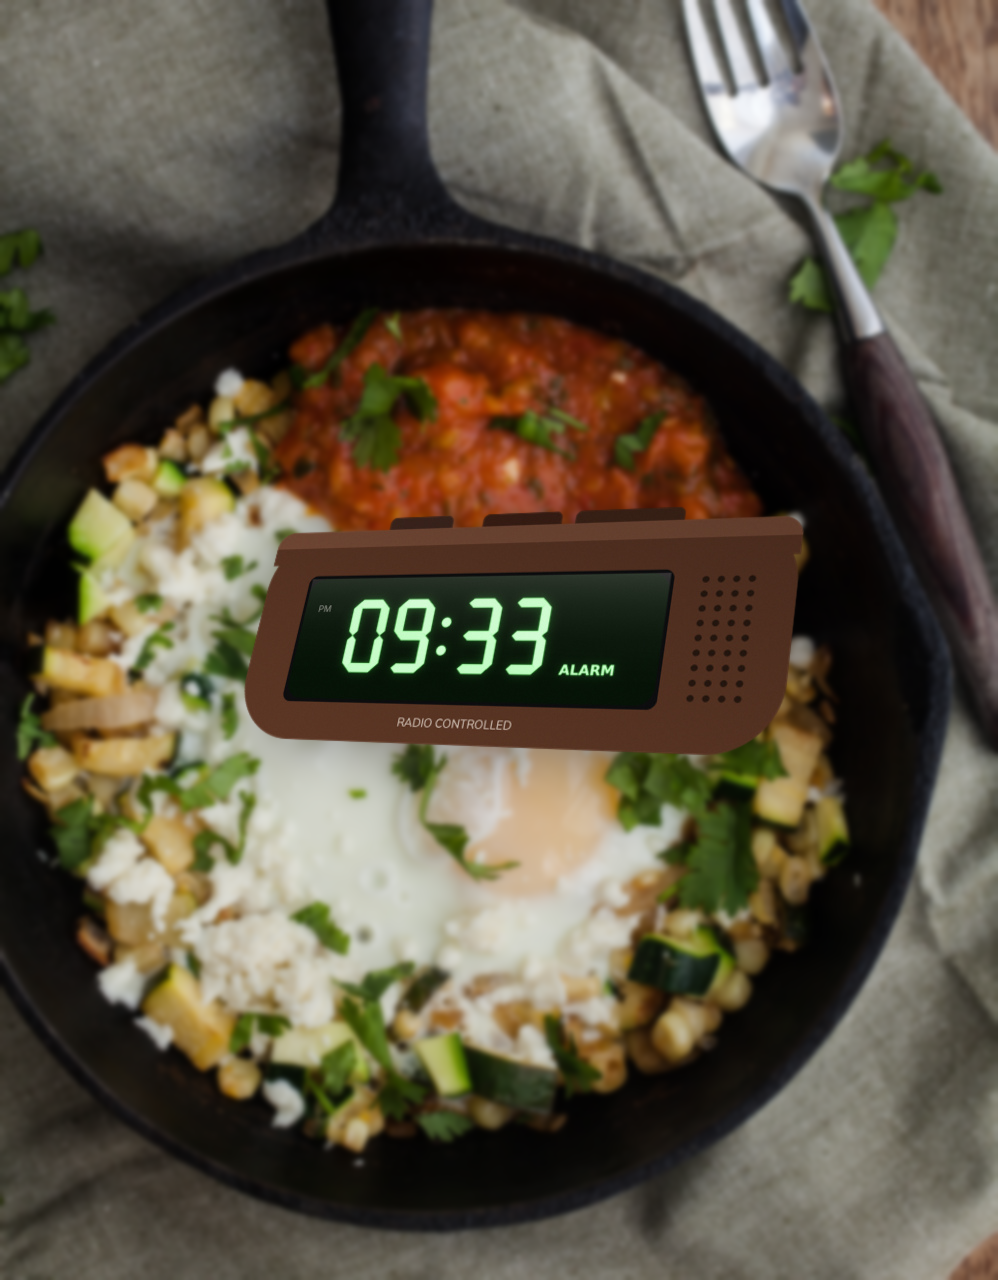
9:33
